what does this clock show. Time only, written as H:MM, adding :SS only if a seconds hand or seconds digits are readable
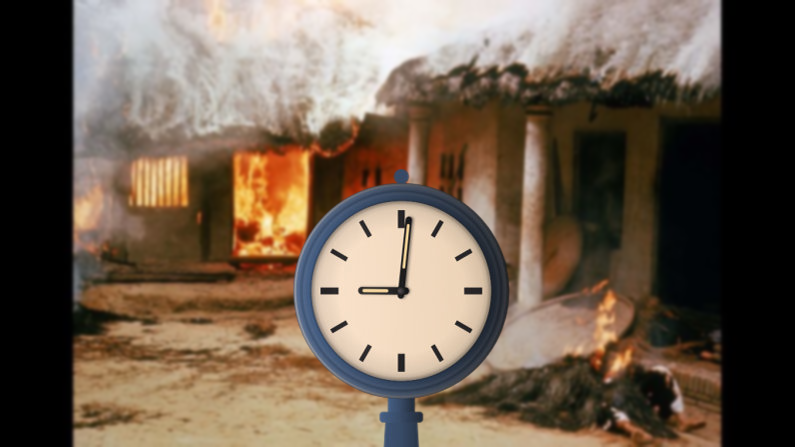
9:01
